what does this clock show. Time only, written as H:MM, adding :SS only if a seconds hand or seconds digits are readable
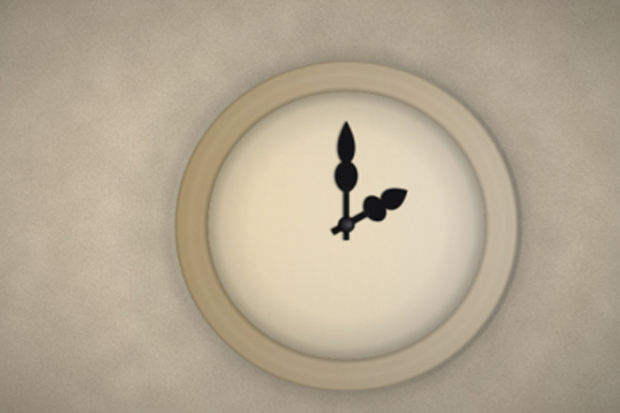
2:00
